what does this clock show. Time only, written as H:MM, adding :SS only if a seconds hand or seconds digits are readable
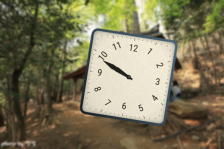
9:49
